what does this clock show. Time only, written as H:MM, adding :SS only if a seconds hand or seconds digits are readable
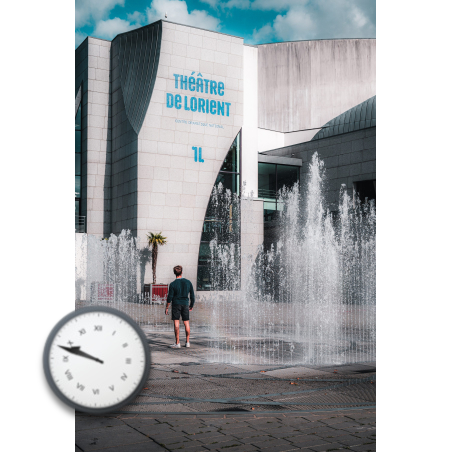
9:48
